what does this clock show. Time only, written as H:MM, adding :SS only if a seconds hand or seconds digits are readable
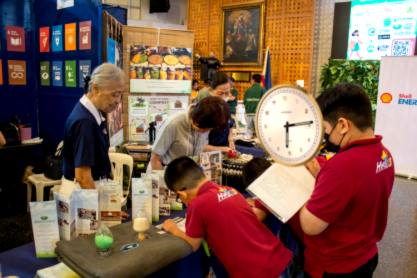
6:14
